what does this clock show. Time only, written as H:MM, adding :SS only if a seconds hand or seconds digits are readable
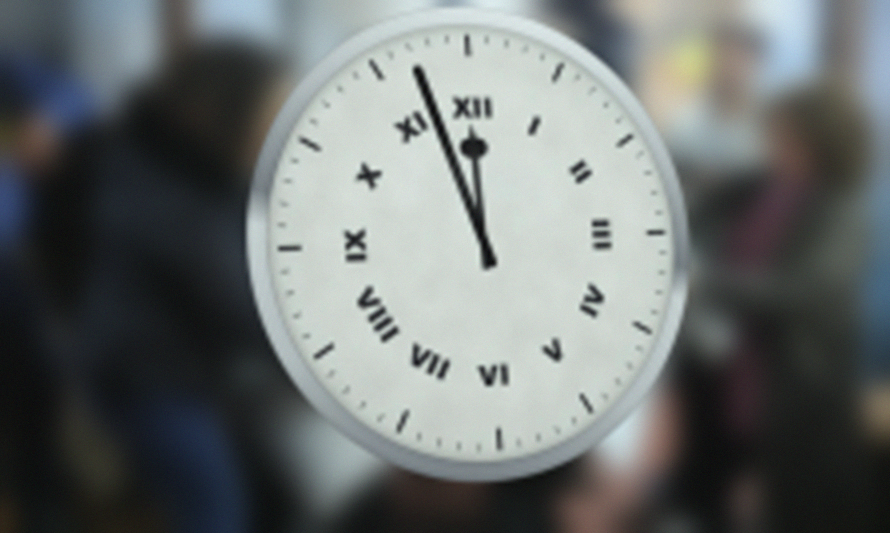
11:57
